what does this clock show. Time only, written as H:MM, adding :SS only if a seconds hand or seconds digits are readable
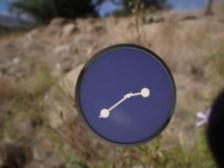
2:39
